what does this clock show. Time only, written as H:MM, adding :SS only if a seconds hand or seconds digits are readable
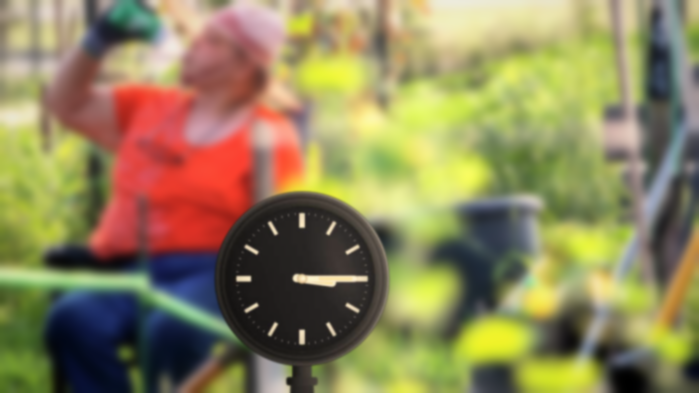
3:15
